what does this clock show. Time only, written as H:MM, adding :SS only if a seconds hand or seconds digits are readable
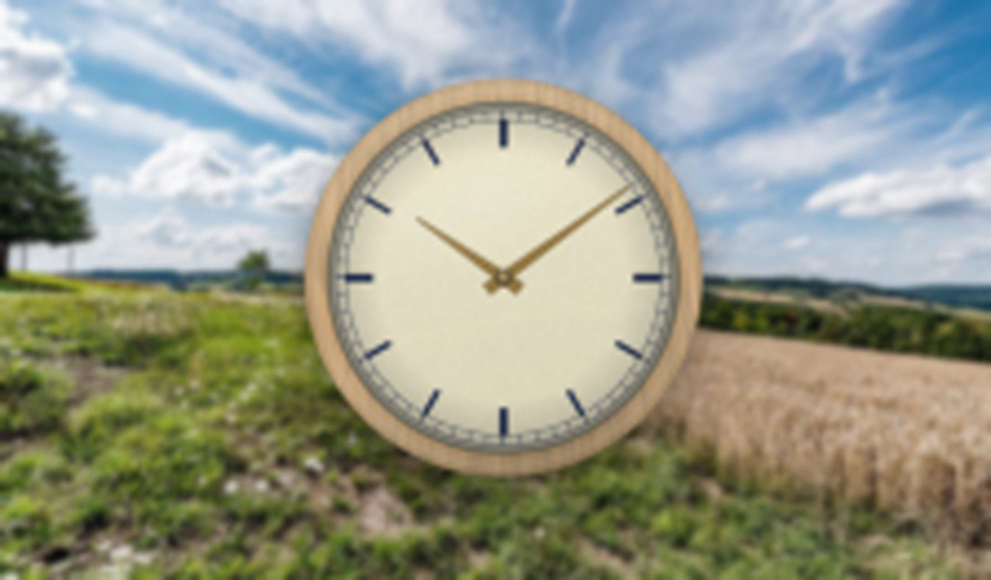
10:09
